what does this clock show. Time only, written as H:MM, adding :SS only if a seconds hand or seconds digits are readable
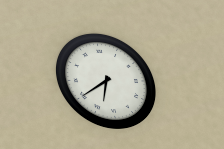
6:40
